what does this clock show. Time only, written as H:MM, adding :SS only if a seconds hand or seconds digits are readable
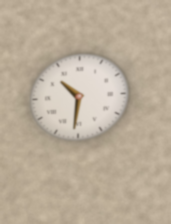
10:31
